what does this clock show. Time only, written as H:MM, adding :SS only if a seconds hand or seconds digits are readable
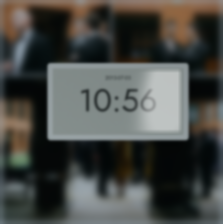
10:56
